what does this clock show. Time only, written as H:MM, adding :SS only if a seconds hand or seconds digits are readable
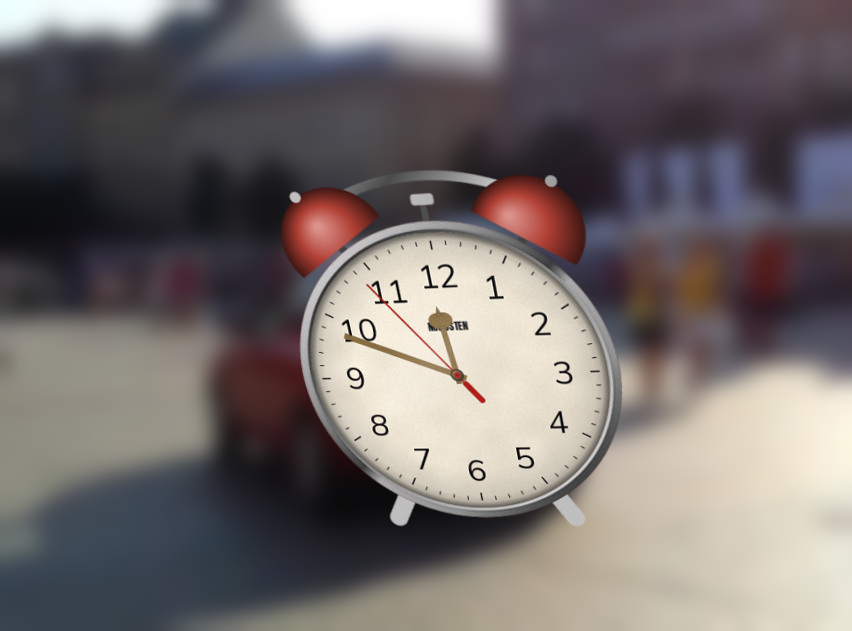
11:48:54
